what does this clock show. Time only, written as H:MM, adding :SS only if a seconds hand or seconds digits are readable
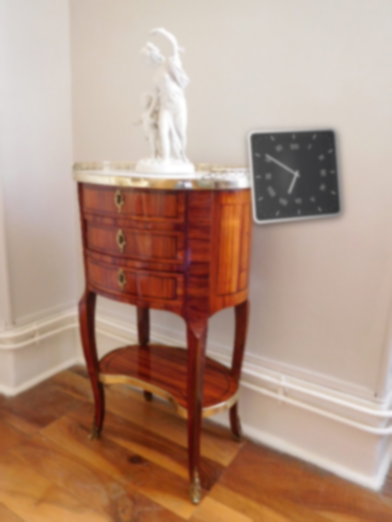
6:51
